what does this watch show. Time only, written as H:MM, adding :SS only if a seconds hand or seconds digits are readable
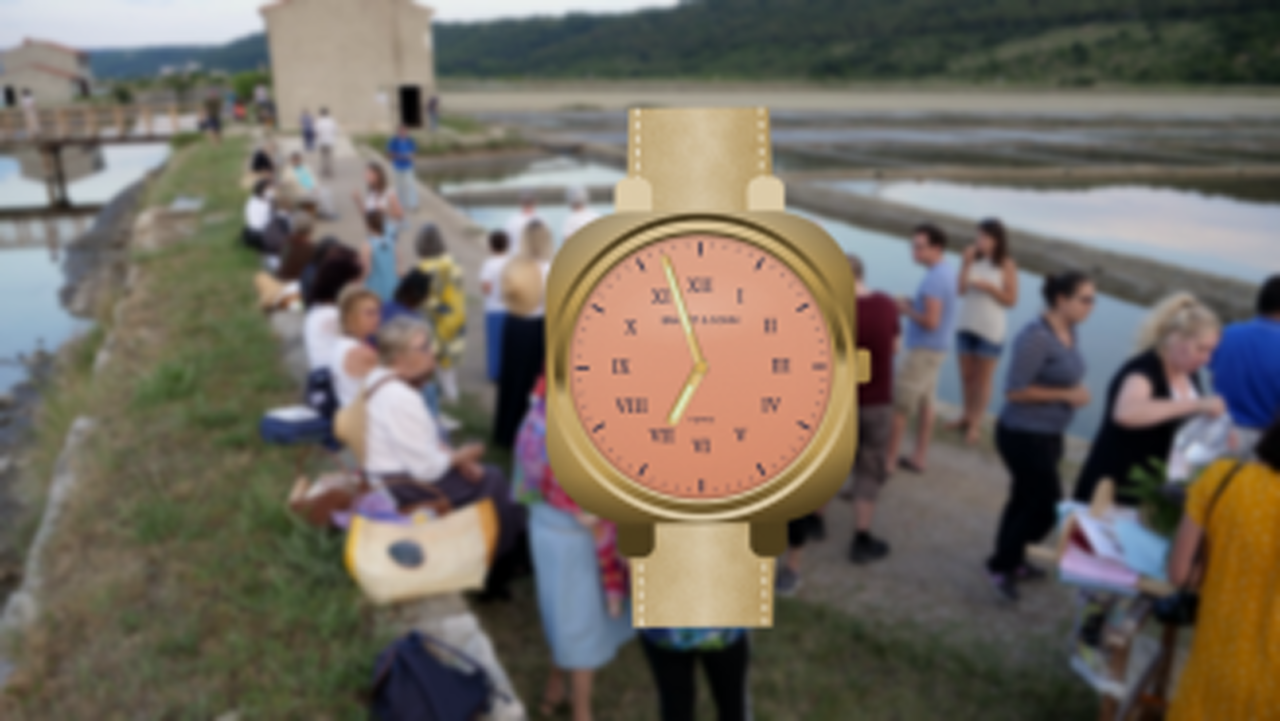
6:57
